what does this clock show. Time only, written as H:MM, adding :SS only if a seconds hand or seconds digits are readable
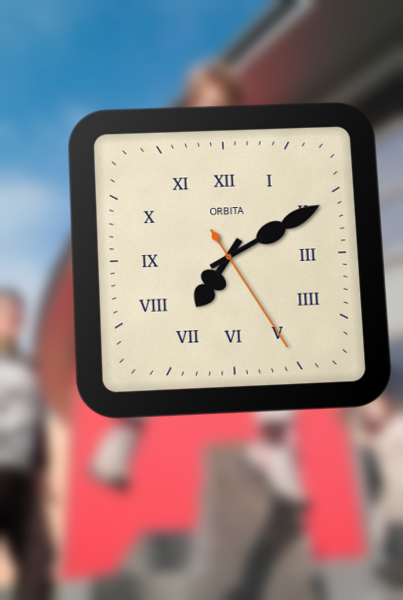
7:10:25
